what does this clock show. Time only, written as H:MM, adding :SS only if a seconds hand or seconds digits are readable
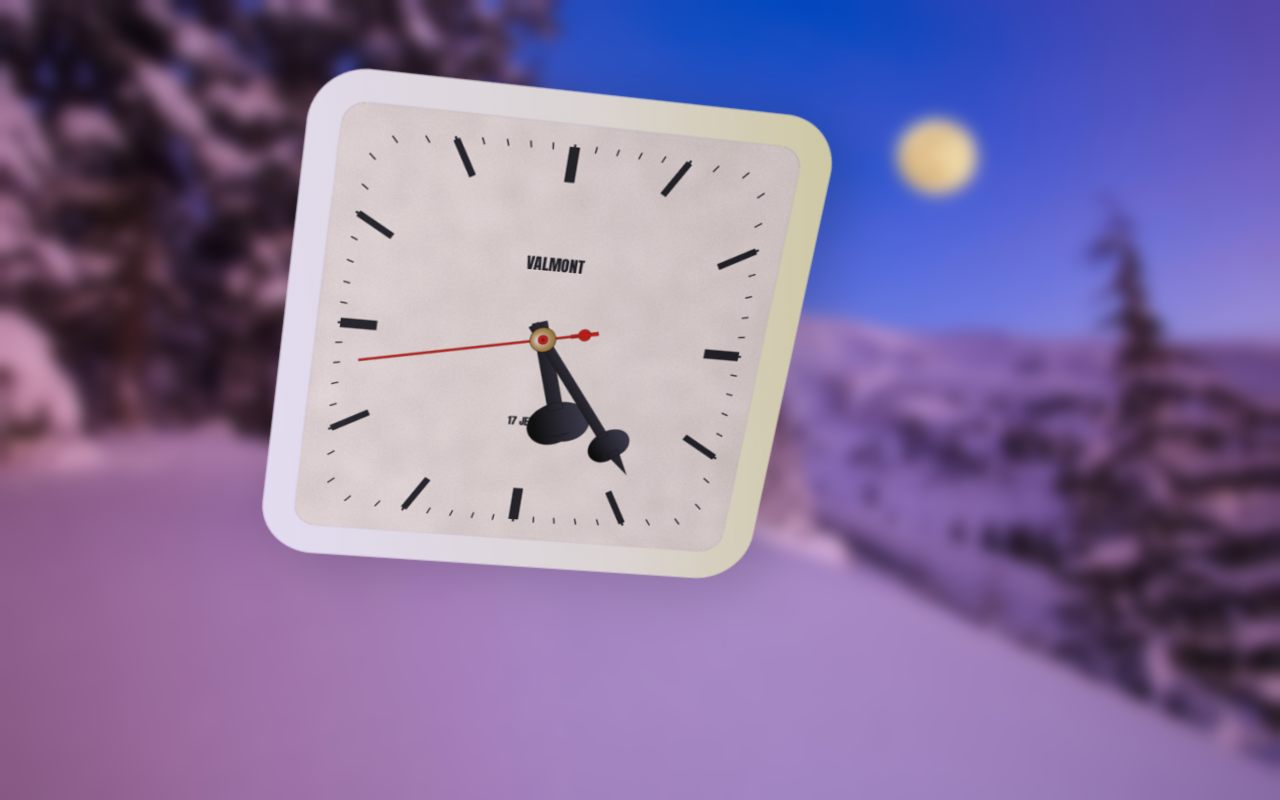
5:23:43
